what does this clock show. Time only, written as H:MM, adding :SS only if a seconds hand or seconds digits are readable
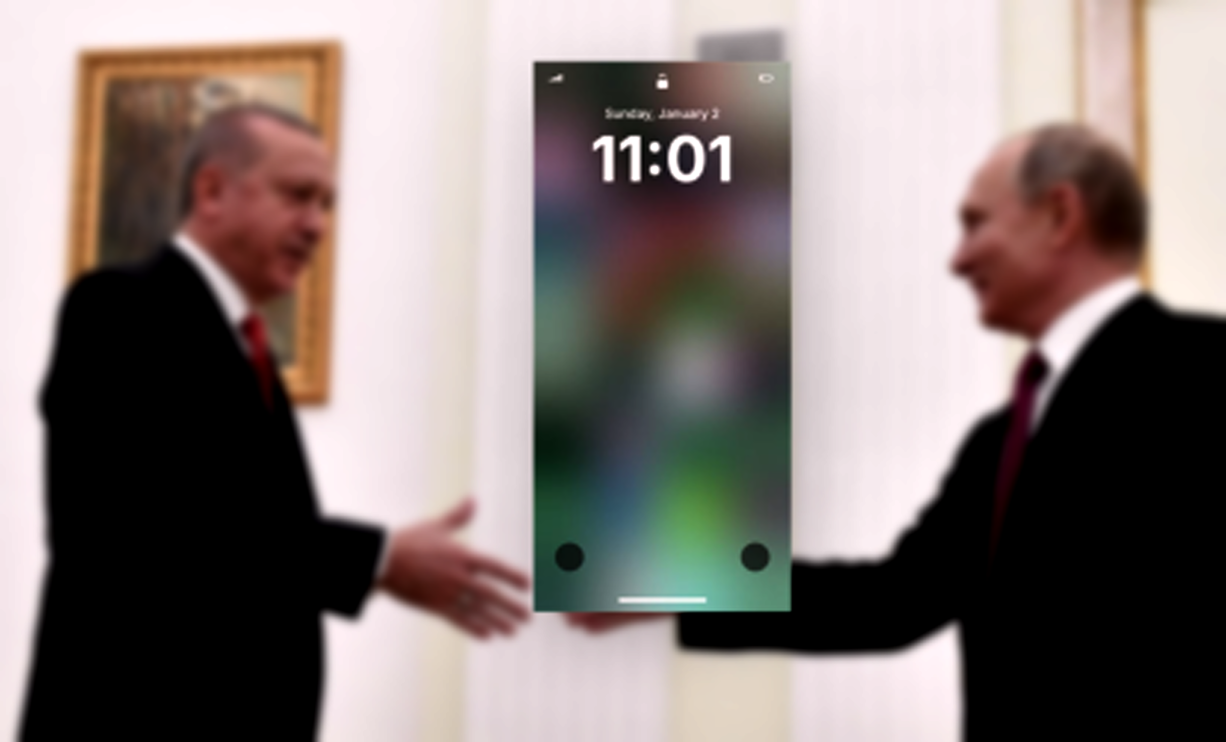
11:01
